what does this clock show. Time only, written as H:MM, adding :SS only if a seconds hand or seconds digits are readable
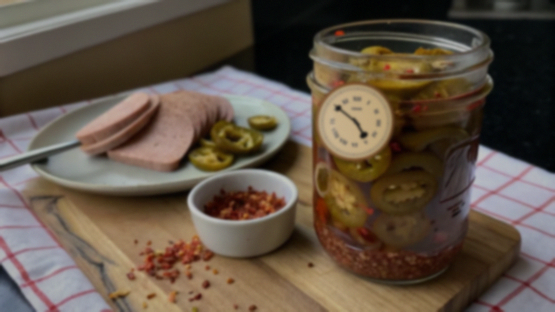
4:51
